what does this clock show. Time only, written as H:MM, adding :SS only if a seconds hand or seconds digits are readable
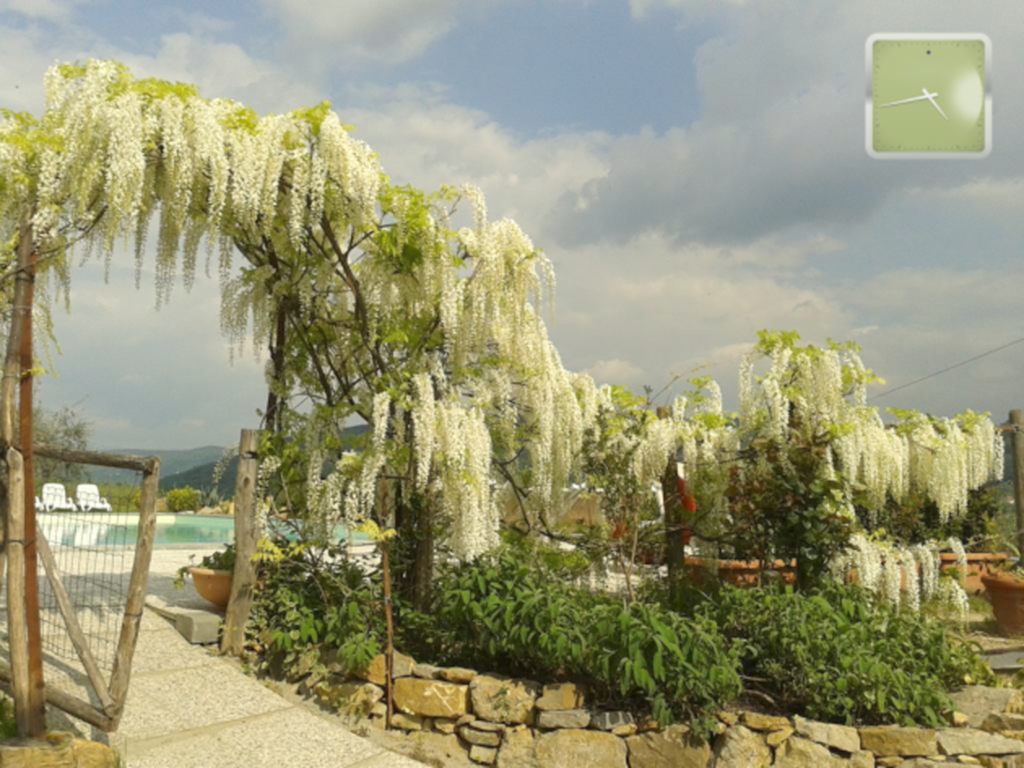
4:43
